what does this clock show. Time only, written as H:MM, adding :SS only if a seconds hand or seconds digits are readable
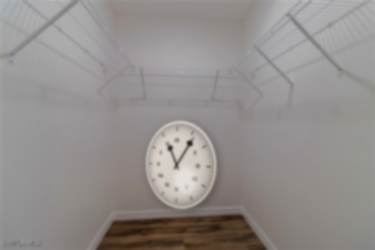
11:06
